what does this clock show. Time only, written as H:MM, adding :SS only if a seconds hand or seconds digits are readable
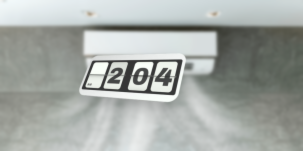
2:04
